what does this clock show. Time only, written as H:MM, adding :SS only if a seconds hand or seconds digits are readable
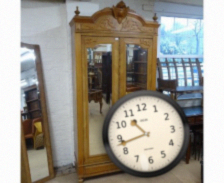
10:43
